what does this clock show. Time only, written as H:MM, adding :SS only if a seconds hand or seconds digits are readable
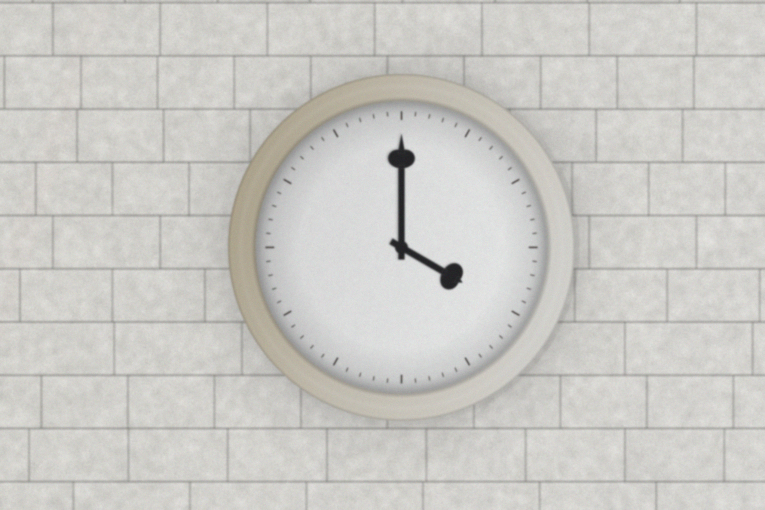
4:00
